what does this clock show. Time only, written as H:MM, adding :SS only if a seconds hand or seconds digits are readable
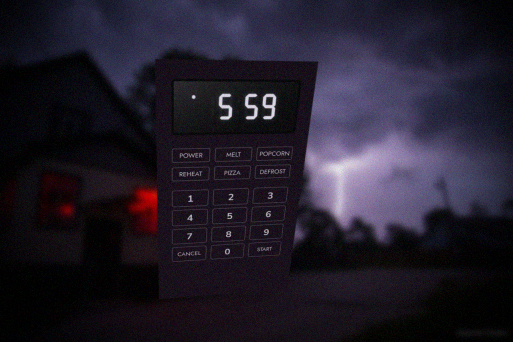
5:59
